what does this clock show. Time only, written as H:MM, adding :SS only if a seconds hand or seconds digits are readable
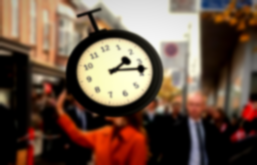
2:18
